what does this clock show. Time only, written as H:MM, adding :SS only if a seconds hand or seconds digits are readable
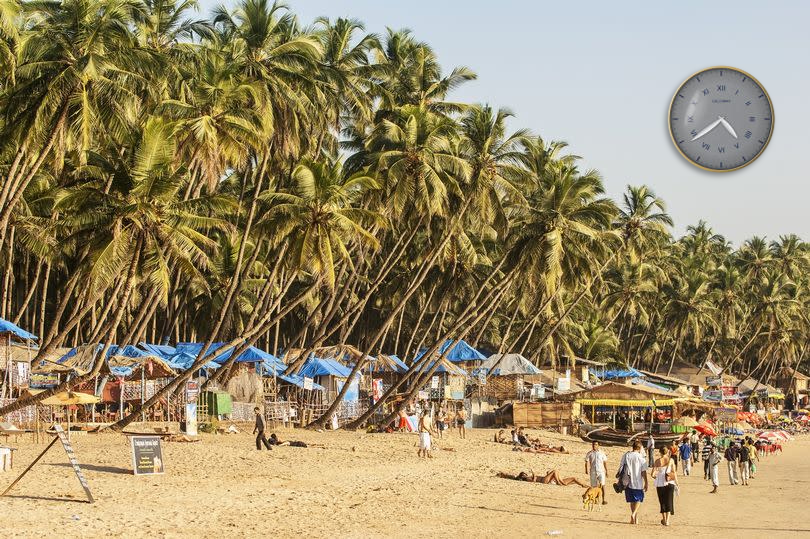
4:39
